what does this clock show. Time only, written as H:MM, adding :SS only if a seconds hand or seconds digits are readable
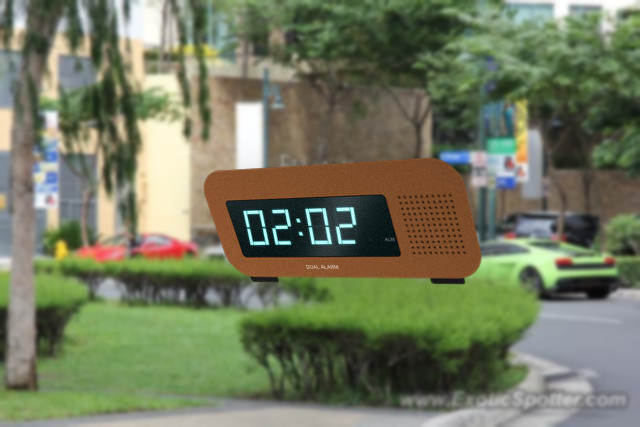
2:02
